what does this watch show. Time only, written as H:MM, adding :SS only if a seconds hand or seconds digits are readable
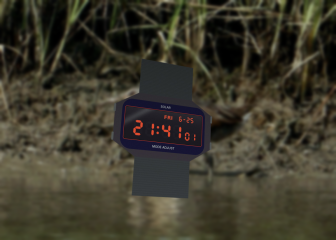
21:41:01
